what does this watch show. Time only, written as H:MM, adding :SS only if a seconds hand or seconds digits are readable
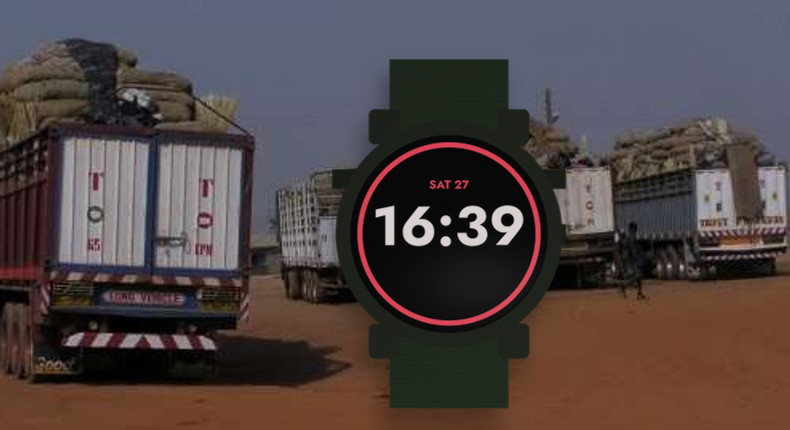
16:39
